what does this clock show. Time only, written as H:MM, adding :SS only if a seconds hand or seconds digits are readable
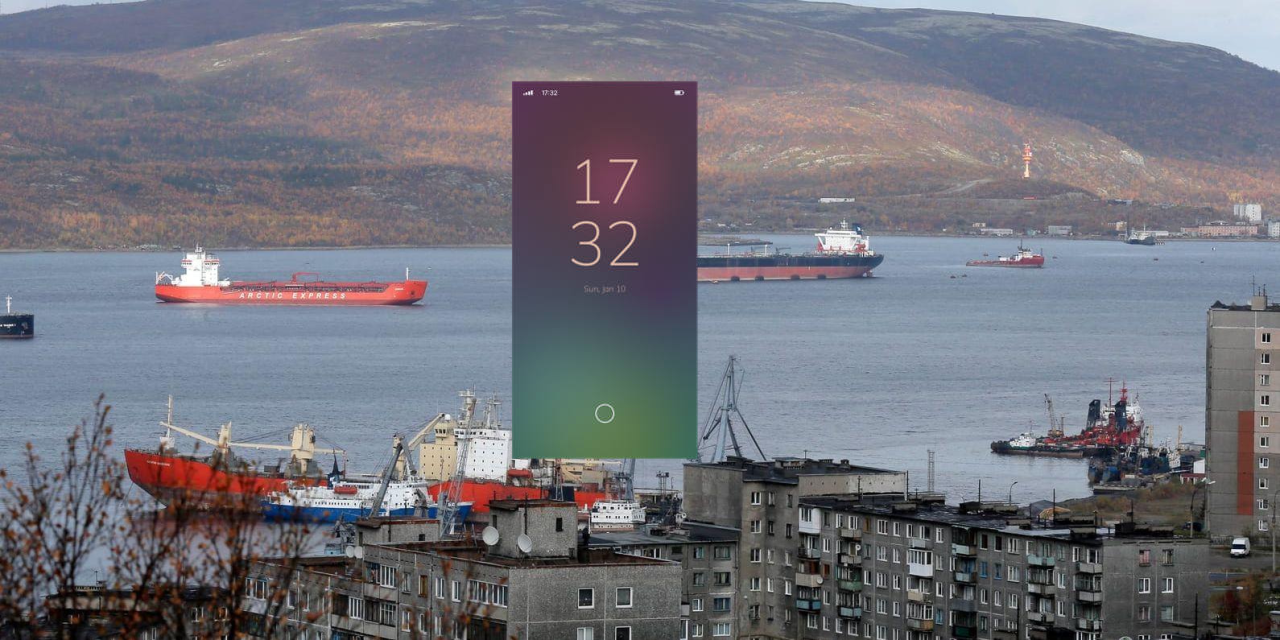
17:32
